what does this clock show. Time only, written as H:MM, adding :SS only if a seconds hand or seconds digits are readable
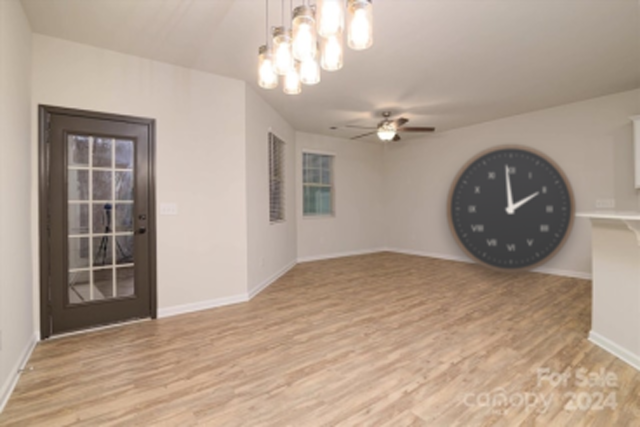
1:59
